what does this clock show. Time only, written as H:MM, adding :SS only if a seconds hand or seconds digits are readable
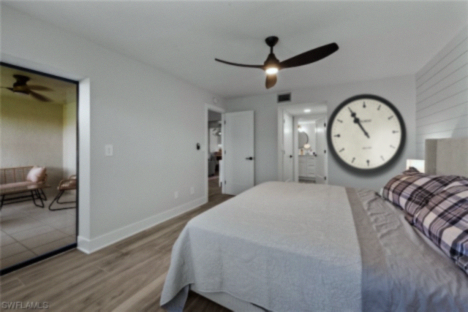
10:55
